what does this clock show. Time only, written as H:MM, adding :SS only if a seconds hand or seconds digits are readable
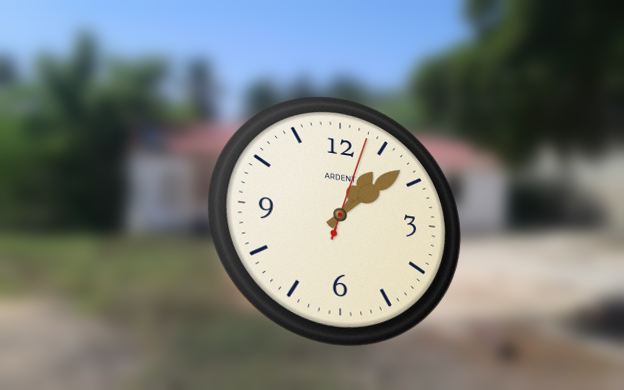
1:08:03
